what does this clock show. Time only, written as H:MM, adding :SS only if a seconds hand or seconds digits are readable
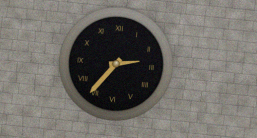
2:36
